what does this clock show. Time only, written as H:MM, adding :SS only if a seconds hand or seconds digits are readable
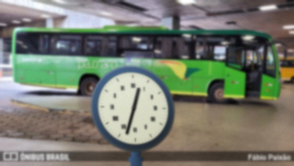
12:33
